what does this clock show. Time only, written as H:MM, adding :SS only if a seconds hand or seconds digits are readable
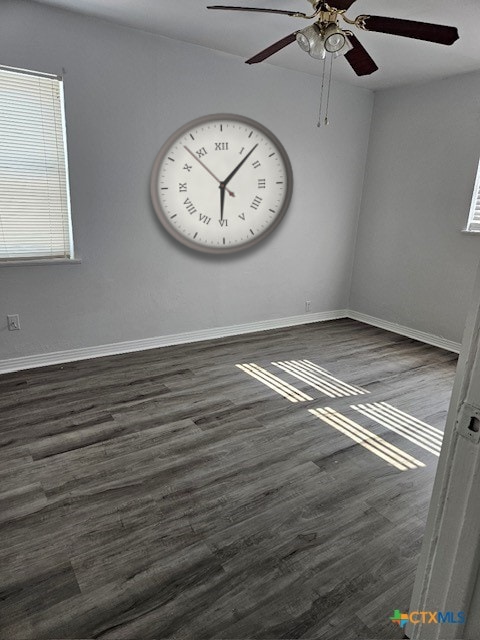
6:06:53
